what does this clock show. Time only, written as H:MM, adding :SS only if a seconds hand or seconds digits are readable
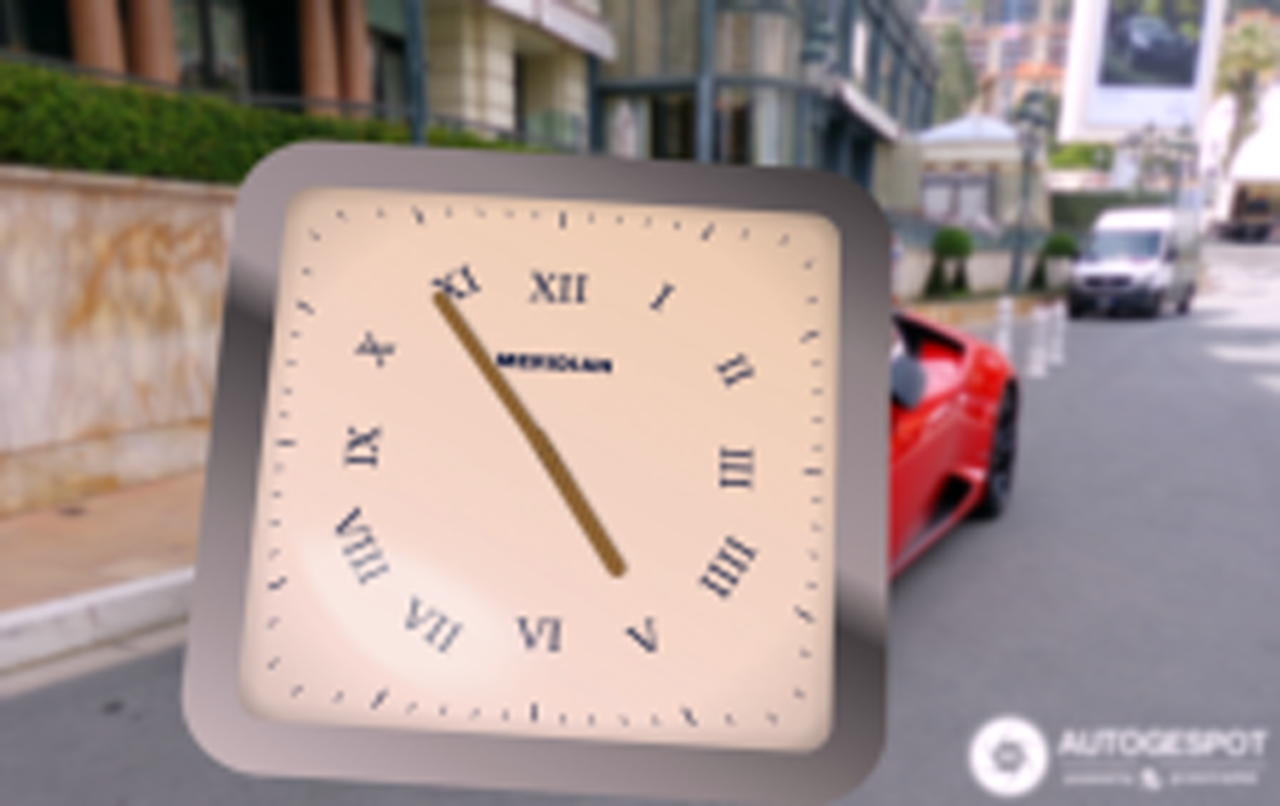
4:54
